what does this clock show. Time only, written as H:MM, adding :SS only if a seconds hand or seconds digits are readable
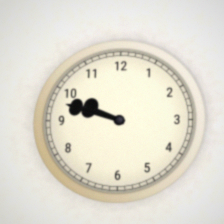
9:48
